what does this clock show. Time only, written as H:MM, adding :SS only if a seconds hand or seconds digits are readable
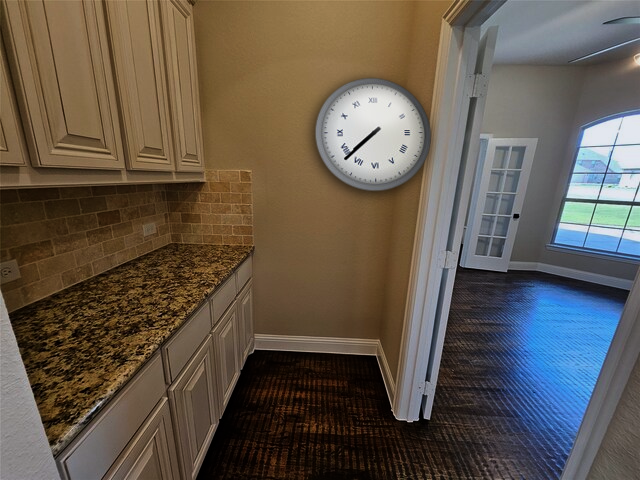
7:38
